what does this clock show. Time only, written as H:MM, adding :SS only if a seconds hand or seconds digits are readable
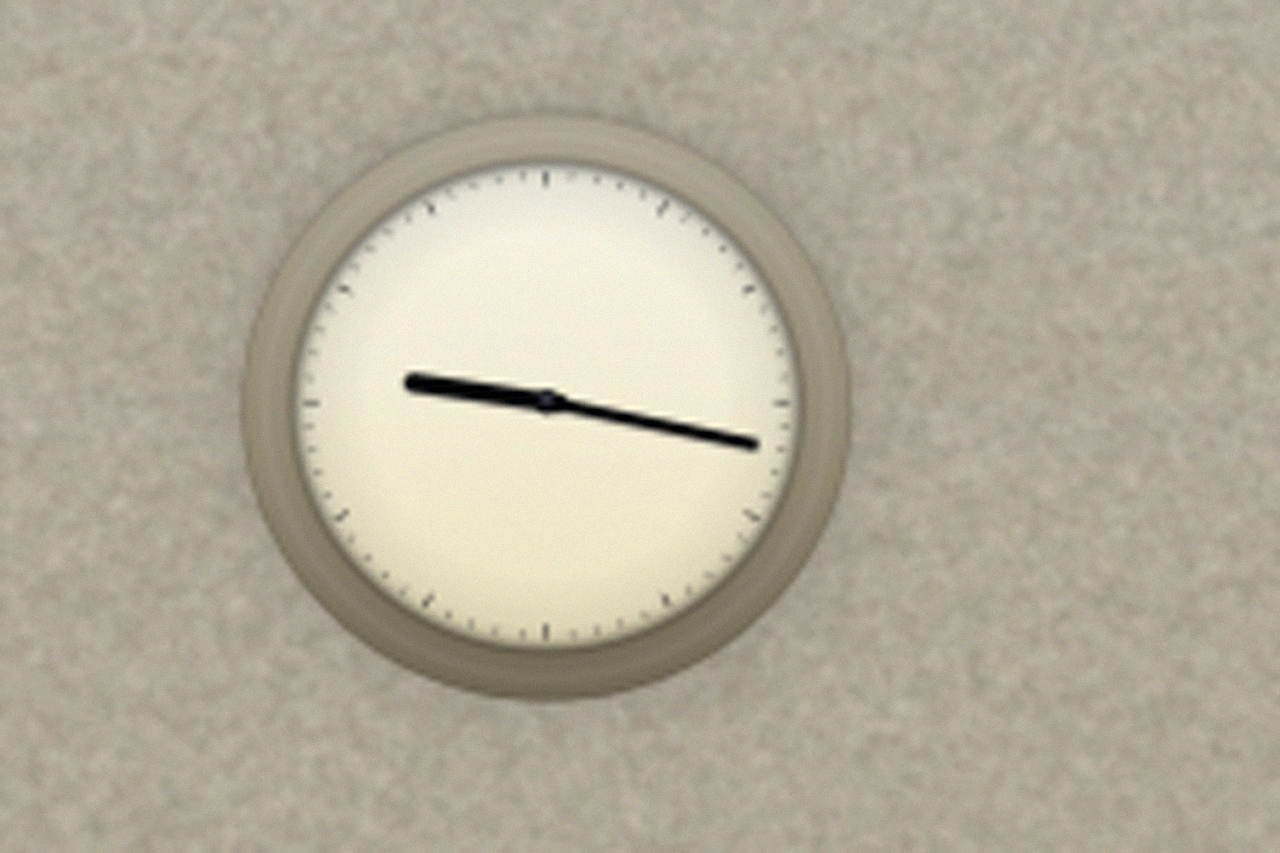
9:17
